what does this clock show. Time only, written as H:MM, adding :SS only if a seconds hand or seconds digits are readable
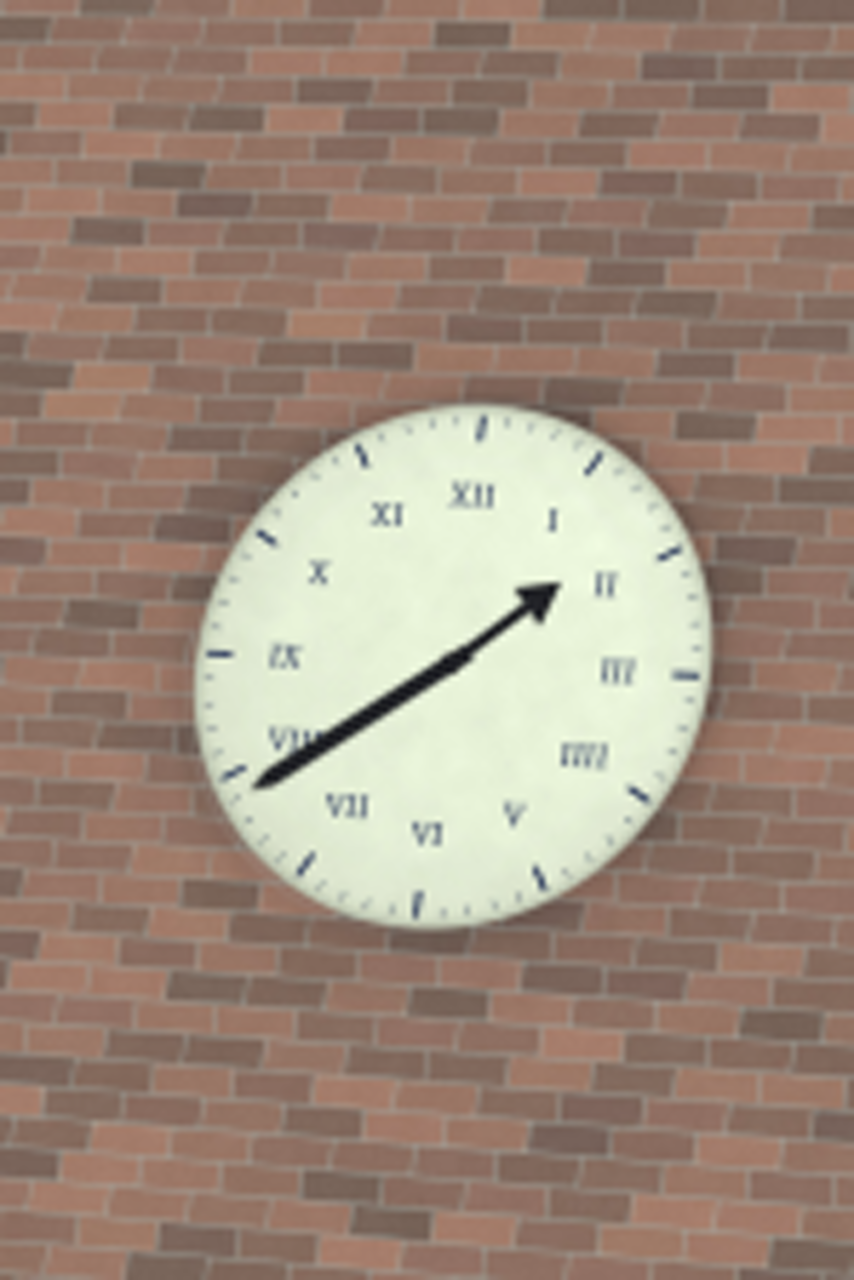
1:39
